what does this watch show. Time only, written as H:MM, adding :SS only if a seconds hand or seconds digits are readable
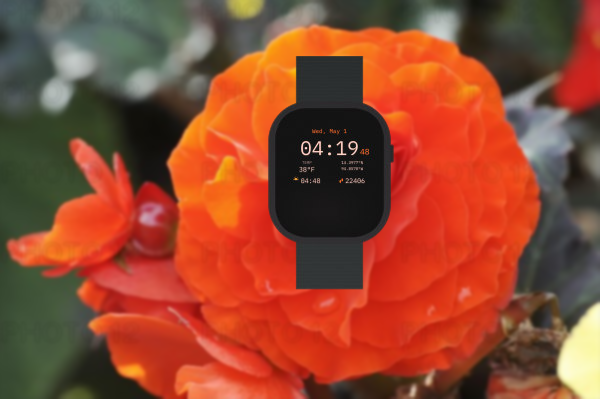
4:19:48
